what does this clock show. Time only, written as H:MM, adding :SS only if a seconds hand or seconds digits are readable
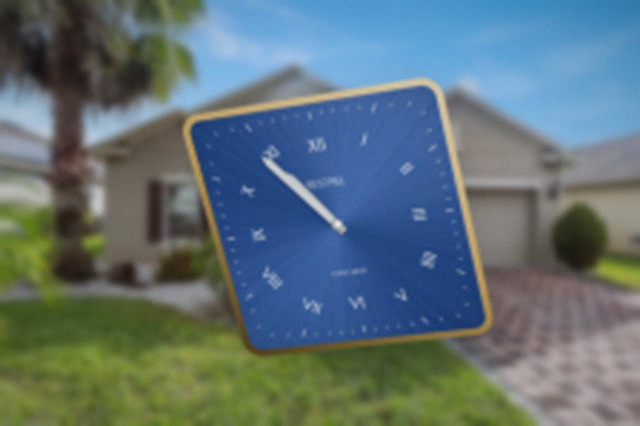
10:54
